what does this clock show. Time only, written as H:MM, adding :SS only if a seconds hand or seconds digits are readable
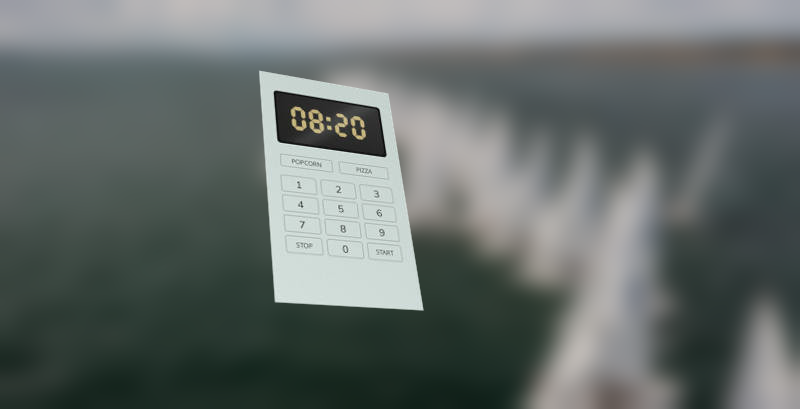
8:20
